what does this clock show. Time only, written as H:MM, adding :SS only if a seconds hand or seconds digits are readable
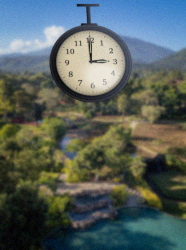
3:00
